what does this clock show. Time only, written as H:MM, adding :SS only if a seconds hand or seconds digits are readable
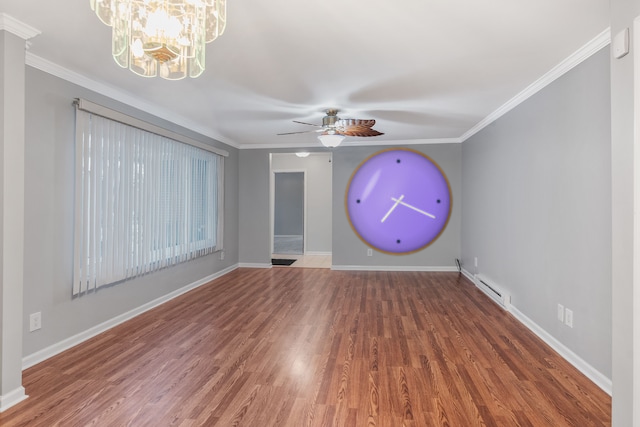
7:19
